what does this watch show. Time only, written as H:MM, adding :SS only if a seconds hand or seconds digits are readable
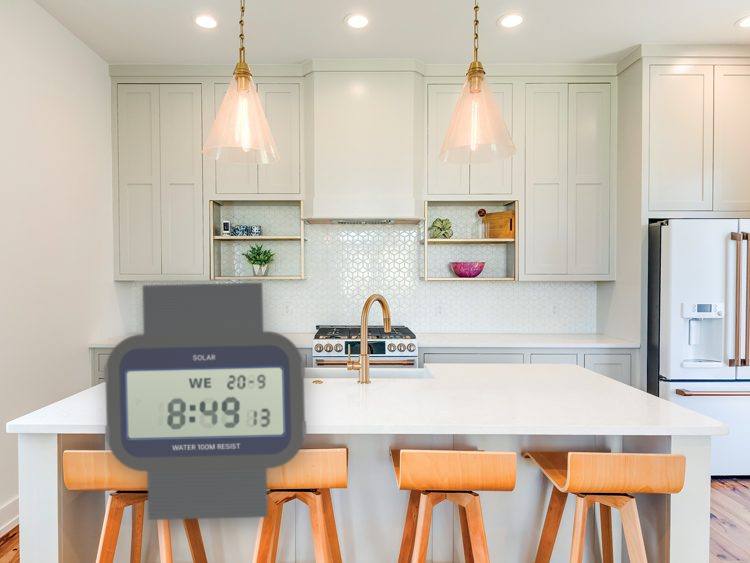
8:49:13
